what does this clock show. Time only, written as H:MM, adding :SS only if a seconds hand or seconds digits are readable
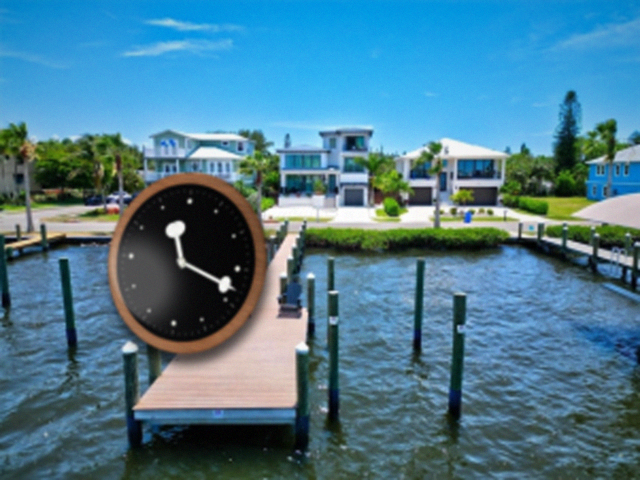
11:18
